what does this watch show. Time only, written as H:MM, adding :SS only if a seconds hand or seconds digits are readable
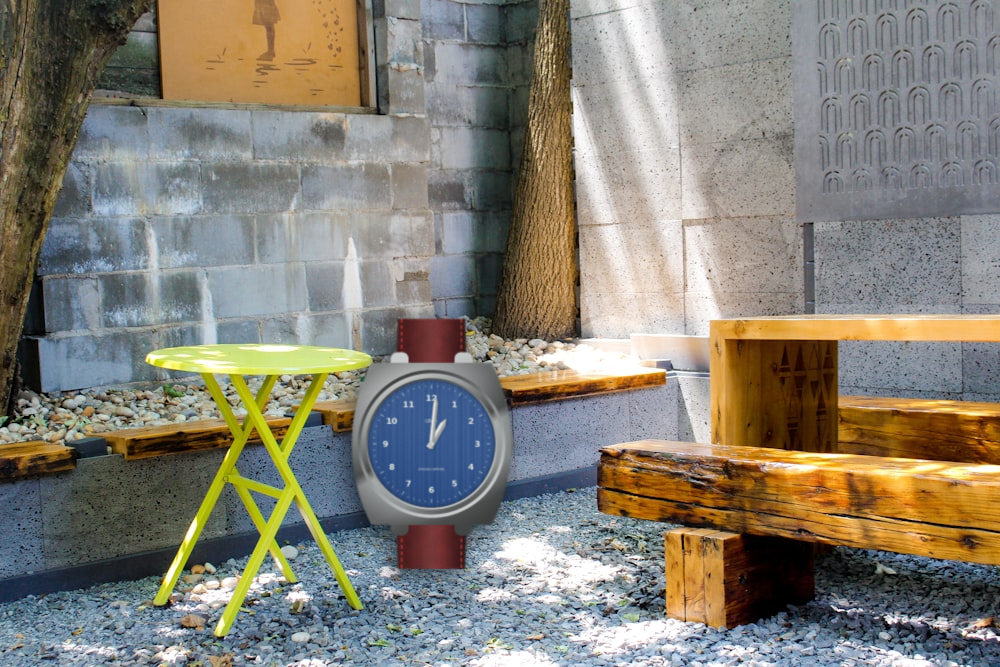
1:01
